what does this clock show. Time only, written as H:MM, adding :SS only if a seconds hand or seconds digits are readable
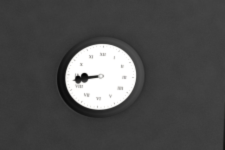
8:43
